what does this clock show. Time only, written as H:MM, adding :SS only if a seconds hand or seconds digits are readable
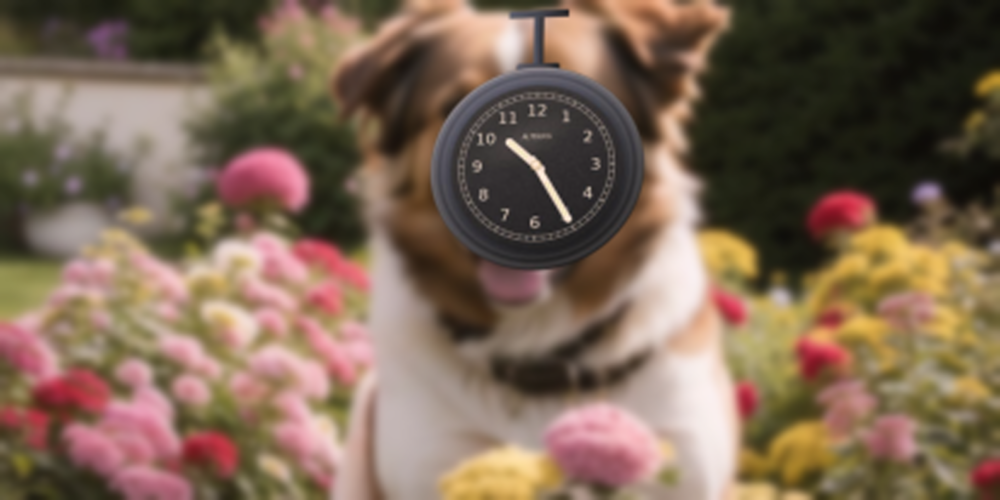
10:25
